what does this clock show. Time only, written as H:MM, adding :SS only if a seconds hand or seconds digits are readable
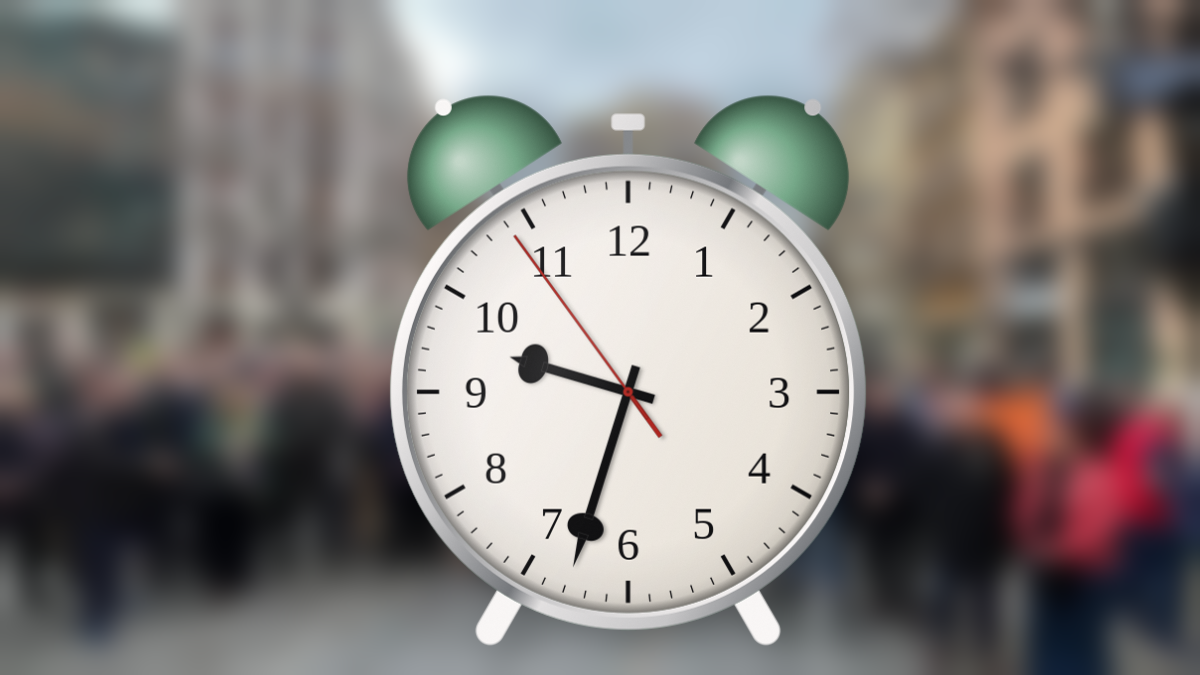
9:32:54
